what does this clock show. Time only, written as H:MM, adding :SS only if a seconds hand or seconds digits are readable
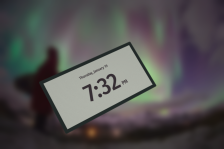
7:32
